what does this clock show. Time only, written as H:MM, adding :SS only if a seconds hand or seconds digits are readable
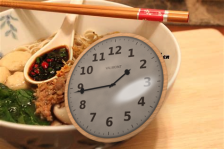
1:44
